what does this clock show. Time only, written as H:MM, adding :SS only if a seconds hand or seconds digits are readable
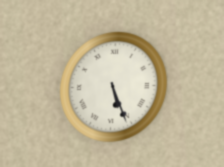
5:26
